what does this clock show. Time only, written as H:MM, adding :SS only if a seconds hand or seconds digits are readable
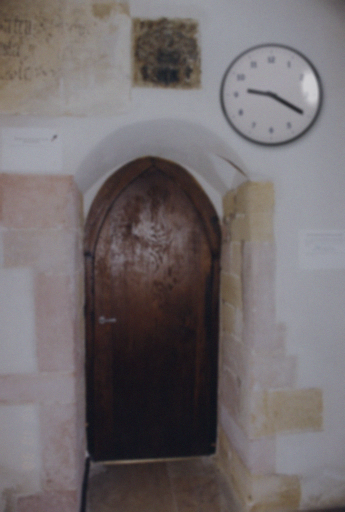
9:20
